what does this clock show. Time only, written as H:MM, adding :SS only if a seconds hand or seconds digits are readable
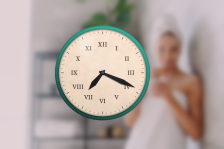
7:19
